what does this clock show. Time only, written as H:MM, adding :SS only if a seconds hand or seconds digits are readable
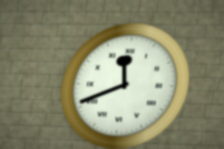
11:41
